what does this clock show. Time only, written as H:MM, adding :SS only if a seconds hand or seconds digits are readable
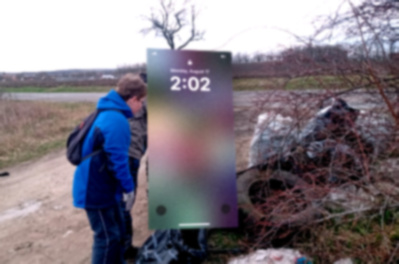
2:02
